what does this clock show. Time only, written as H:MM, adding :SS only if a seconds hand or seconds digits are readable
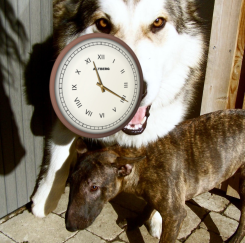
11:20
